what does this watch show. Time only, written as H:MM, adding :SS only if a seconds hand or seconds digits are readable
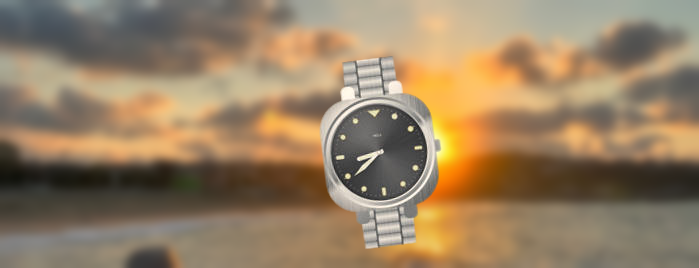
8:39
